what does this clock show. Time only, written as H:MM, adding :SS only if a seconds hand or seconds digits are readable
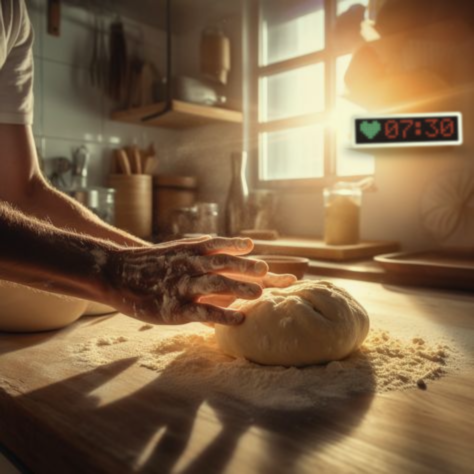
7:30
